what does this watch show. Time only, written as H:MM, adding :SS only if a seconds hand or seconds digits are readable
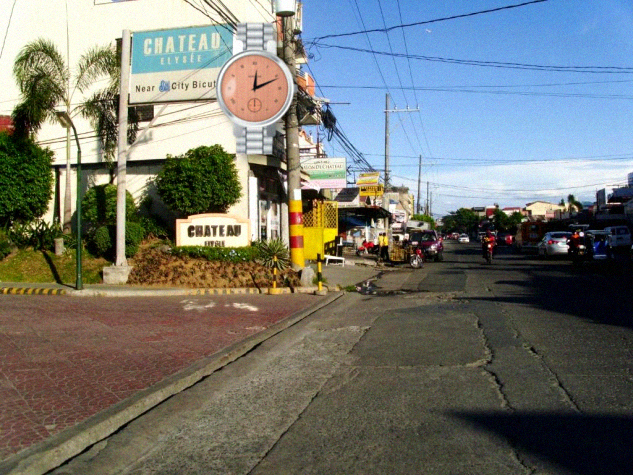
12:11
